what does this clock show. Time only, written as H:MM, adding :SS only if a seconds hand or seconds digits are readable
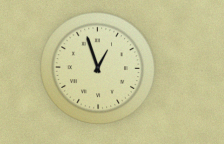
12:57
